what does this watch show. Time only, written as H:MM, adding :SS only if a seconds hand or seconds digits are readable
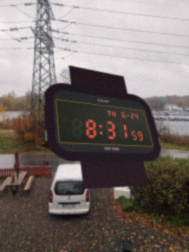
8:31:59
